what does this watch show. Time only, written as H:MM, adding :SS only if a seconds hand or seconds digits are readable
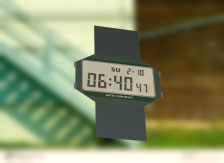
6:40:47
